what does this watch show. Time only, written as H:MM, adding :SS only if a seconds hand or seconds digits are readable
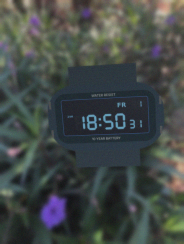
18:50:31
